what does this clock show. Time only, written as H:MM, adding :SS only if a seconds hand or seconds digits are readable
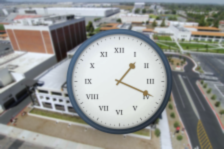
1:19
